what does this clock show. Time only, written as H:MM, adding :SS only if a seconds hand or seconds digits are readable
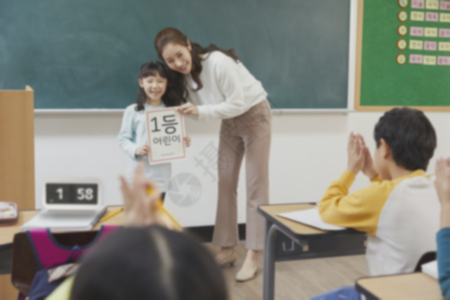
1:58
